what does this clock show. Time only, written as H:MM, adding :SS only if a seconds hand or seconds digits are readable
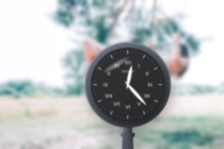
12:23
